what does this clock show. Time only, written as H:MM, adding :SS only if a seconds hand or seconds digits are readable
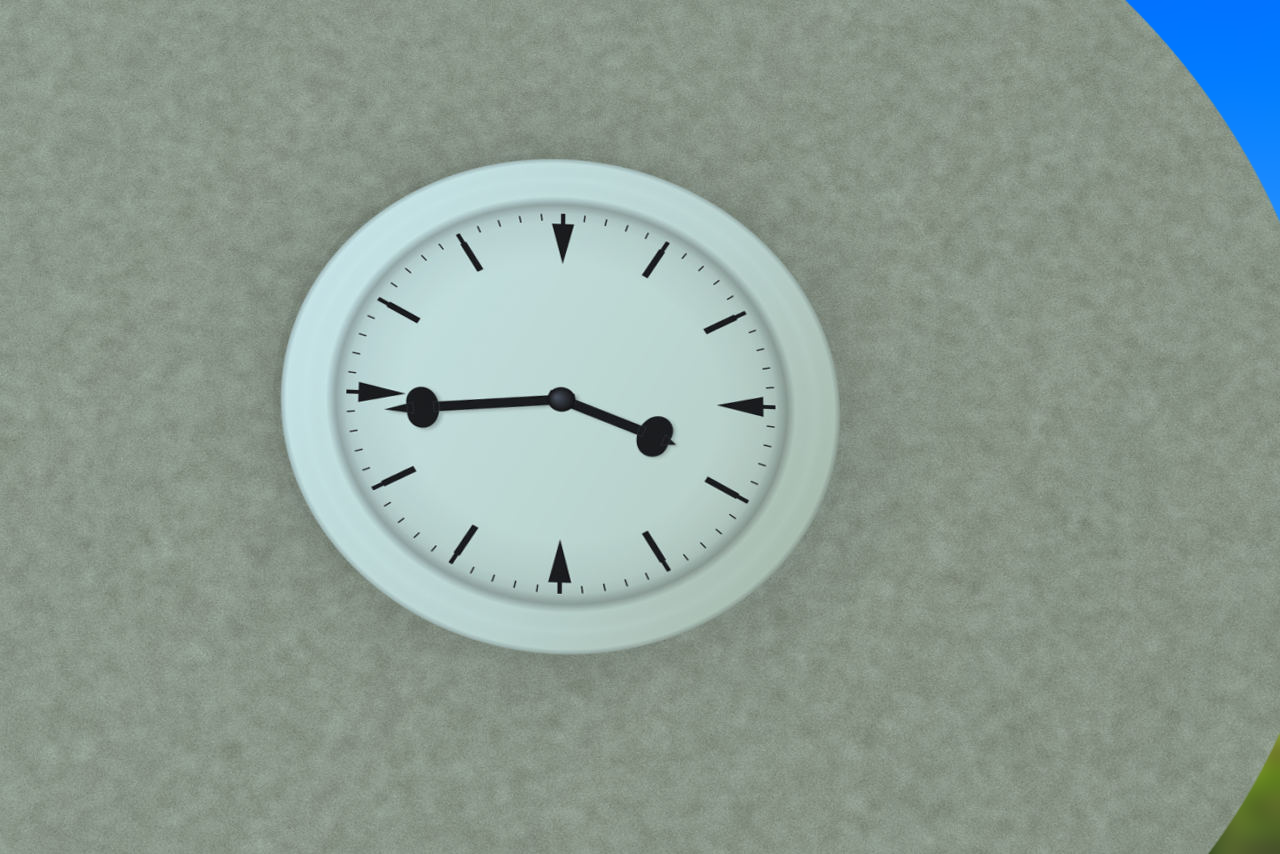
3:44
